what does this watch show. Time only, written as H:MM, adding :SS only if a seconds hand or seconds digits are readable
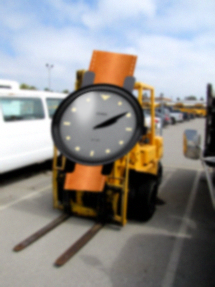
2:09
